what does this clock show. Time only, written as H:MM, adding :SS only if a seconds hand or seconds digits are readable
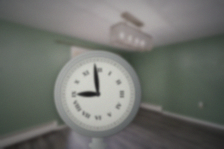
8:59
